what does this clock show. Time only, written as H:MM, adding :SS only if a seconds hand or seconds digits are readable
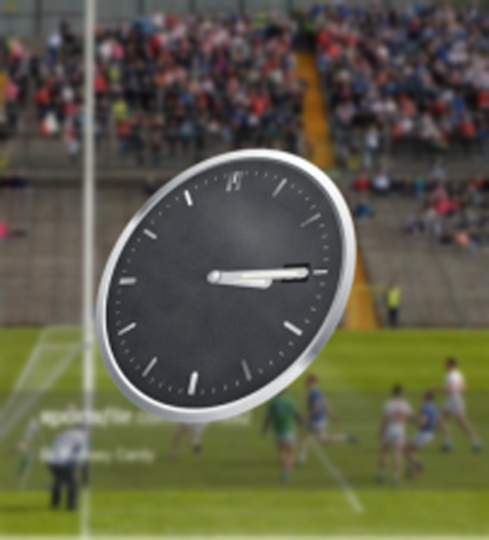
3:15
